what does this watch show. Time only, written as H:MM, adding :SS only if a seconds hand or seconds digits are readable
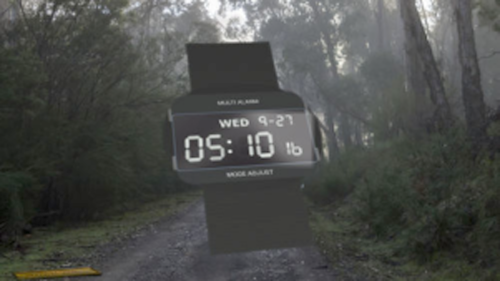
5:10:16
